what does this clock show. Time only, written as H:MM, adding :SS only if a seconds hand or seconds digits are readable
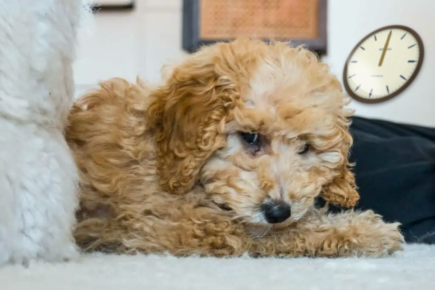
12:00
